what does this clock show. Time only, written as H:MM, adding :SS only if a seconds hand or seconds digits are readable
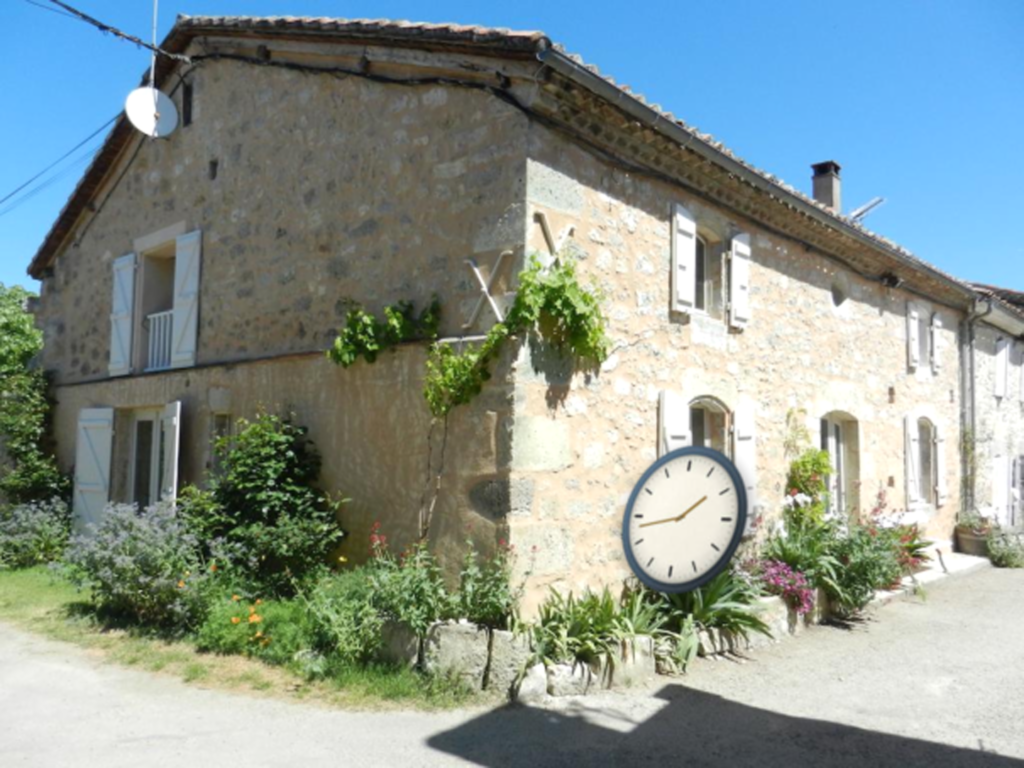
1:43
